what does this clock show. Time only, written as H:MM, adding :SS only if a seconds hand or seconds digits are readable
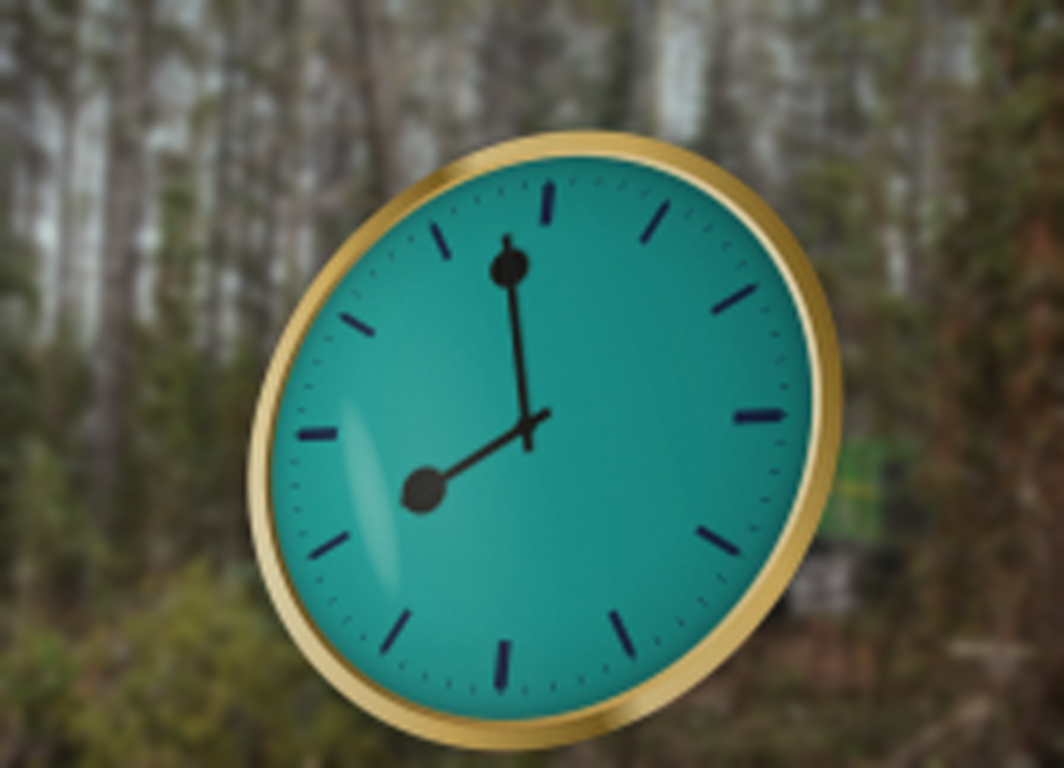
7:58
